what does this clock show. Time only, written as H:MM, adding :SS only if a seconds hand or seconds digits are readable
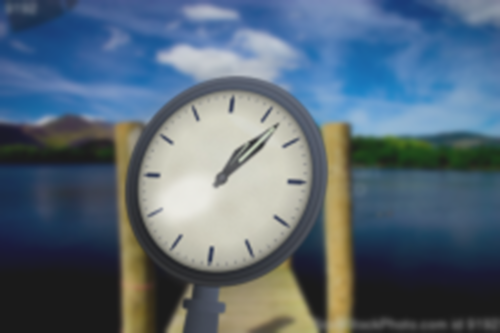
1:07
